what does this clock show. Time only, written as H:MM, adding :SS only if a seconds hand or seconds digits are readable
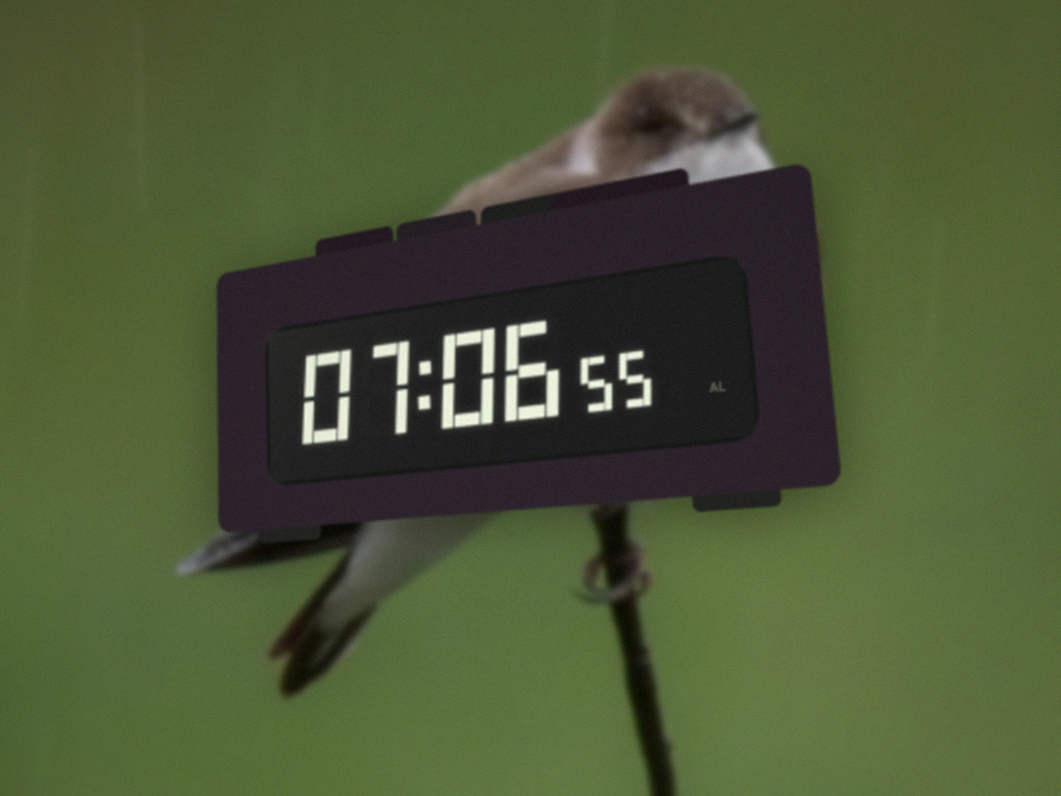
7:06:55
